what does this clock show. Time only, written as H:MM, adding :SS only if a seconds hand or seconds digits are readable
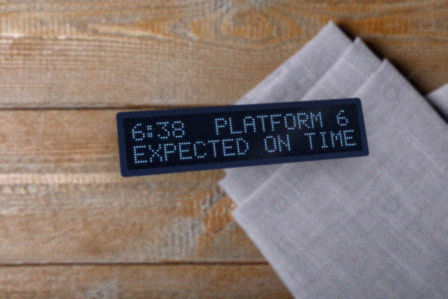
6:38
